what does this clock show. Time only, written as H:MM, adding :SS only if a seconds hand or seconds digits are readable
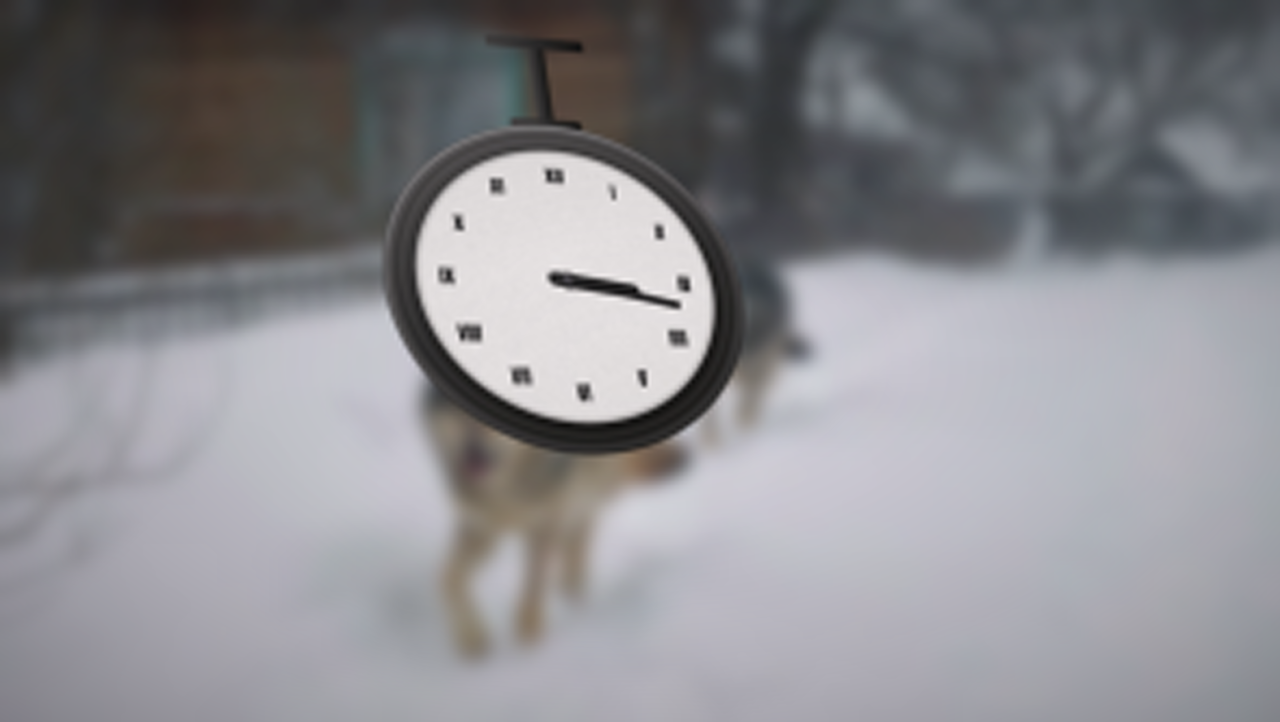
3:17
